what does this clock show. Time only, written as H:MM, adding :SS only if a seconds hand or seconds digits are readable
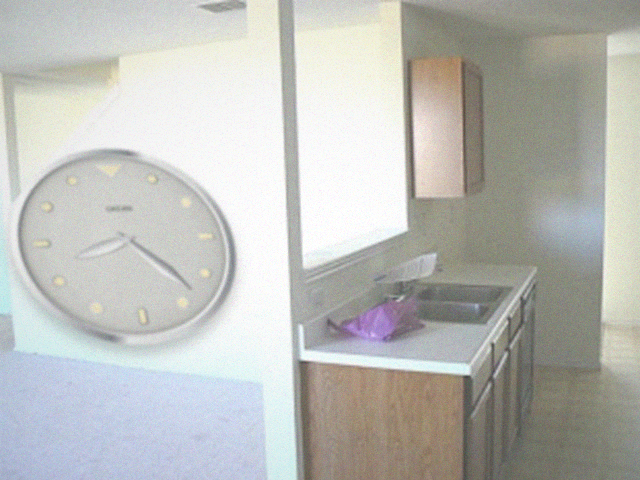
8:23
